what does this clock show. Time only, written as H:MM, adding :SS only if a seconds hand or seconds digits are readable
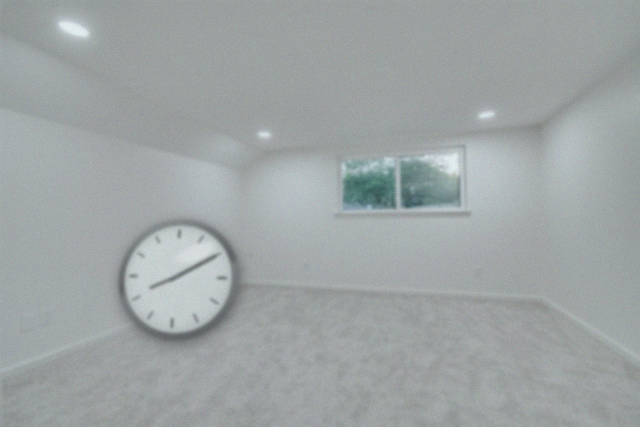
8:10
